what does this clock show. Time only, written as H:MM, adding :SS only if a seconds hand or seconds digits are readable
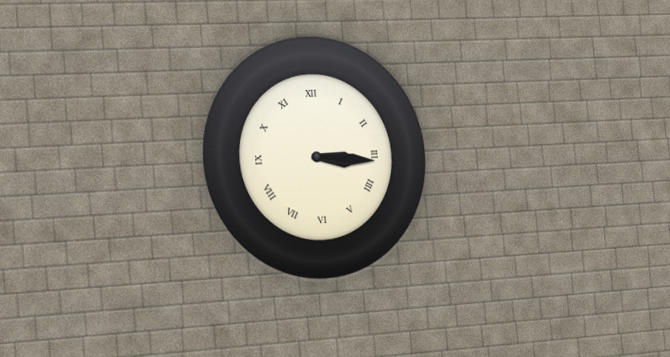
3:16
